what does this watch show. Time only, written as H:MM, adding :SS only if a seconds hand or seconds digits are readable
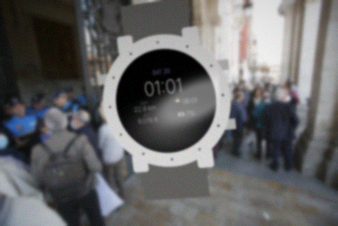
1:01
